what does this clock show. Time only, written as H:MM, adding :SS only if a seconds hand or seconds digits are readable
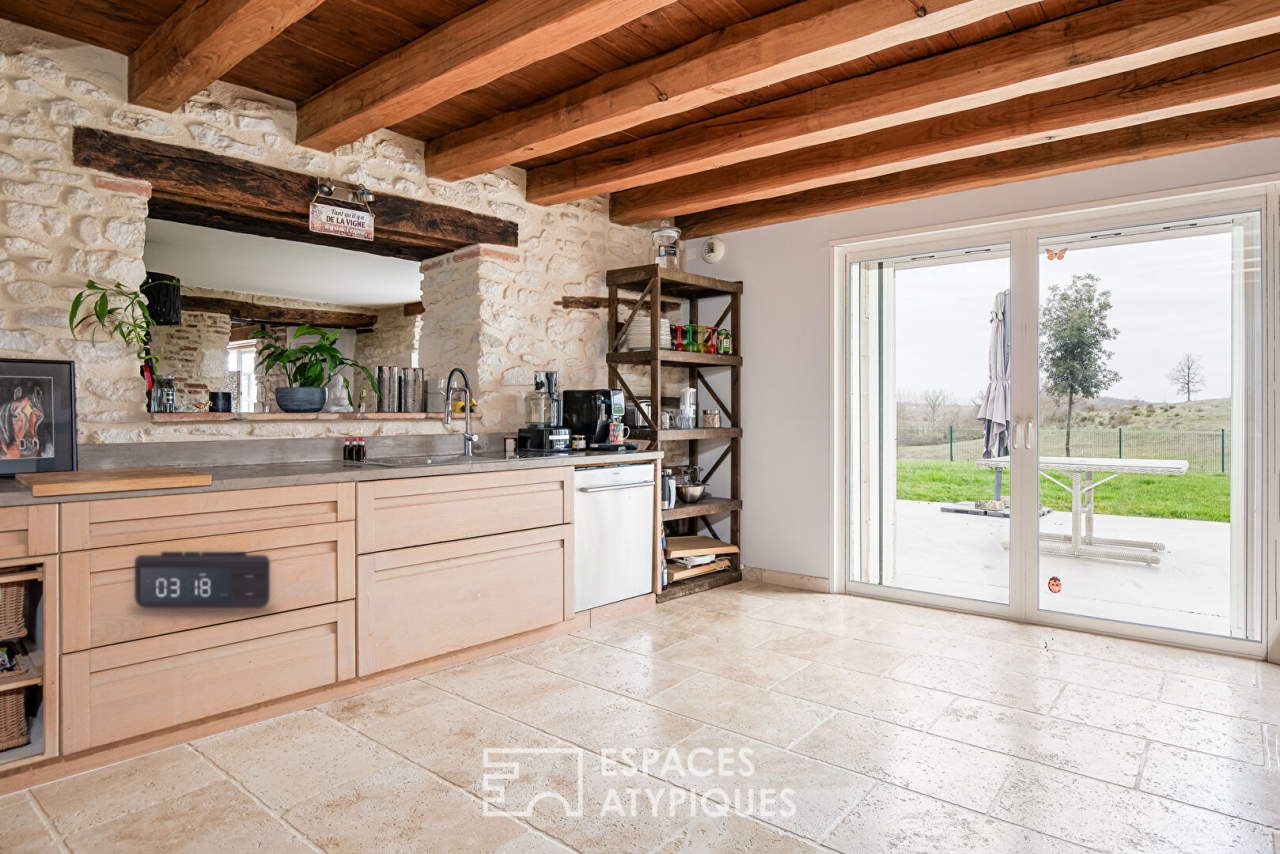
3:18
